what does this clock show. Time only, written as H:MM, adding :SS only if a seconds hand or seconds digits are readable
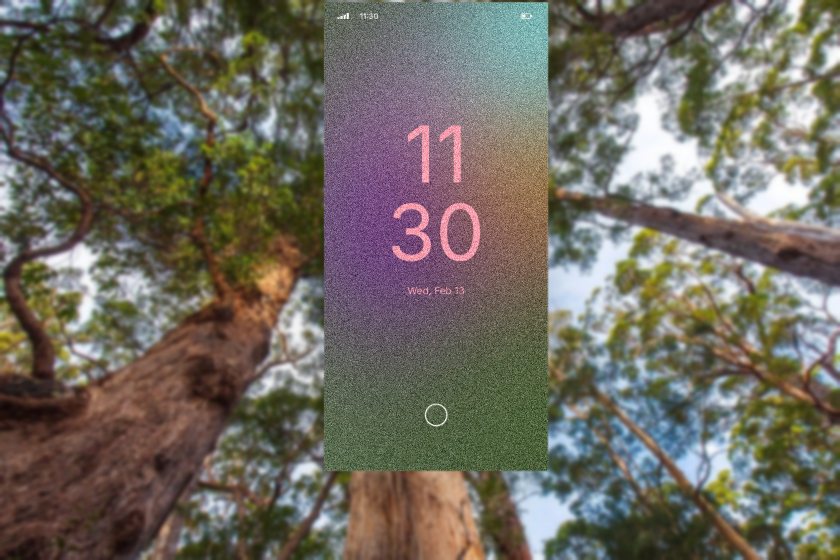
11:30
